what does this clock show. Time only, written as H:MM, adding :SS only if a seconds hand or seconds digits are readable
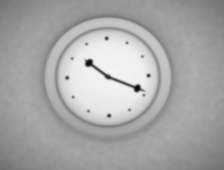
10:19
